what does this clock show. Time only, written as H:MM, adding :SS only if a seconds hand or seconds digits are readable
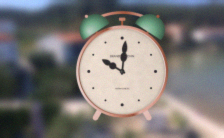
10:01
